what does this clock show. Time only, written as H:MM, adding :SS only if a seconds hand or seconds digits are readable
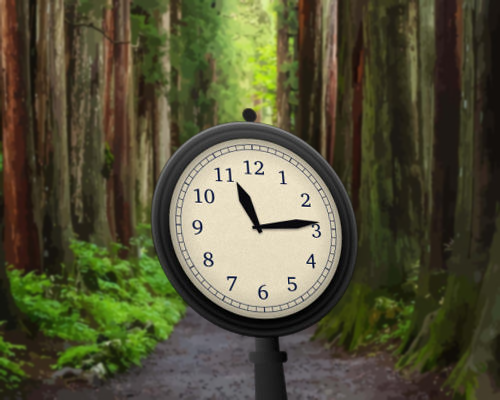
11:14
